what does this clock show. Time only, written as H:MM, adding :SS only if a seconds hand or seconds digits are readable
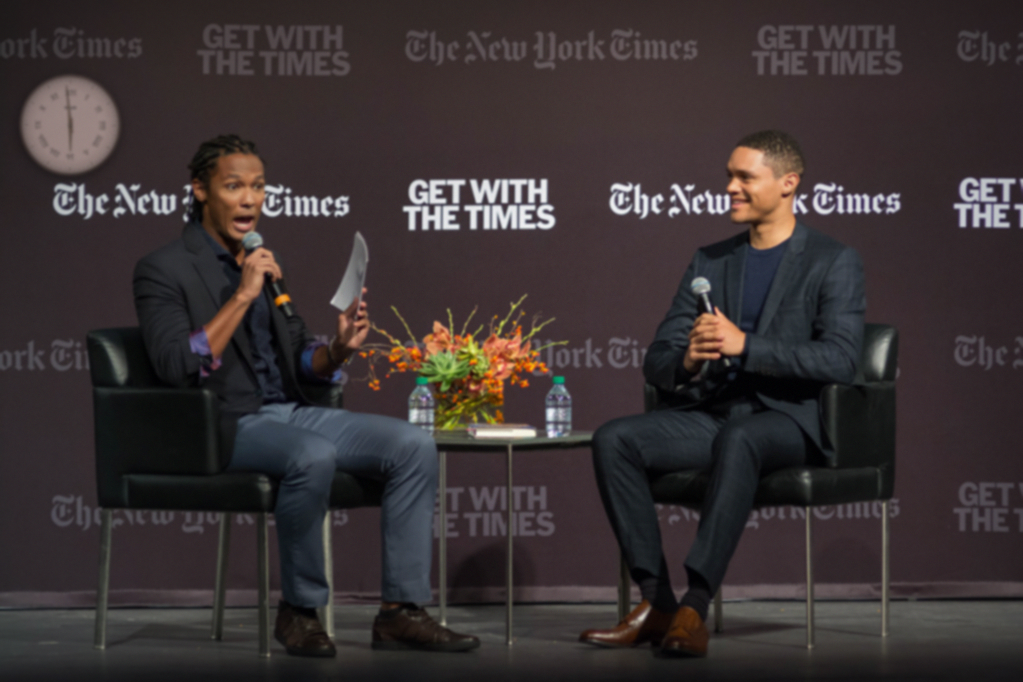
5:59
